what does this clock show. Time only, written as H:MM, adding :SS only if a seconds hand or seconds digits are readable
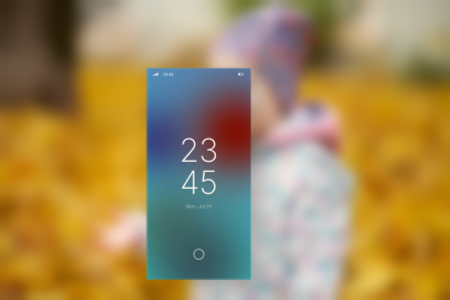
23:45
